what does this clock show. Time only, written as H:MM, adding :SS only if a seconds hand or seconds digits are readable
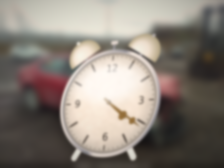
4:21
